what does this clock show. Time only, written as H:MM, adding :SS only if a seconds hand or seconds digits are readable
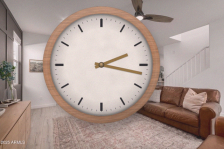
2:17
